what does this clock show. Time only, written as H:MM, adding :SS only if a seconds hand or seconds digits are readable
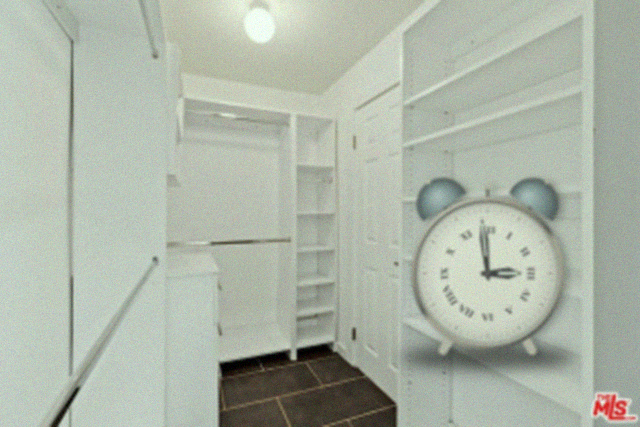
2:59
